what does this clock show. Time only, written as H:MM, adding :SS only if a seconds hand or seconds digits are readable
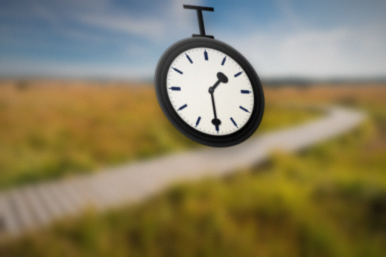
1:30
